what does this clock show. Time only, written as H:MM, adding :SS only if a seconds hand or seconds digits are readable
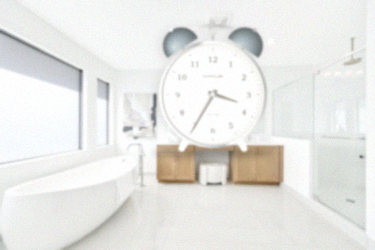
3:35
